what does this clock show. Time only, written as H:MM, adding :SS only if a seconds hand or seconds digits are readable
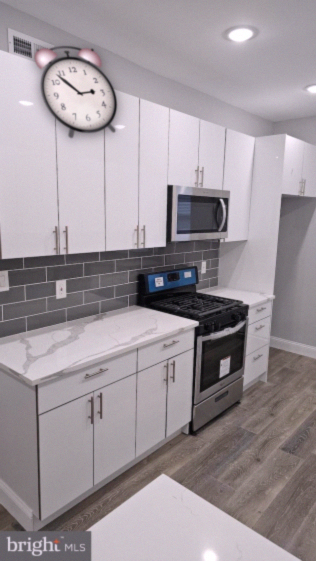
2:53
